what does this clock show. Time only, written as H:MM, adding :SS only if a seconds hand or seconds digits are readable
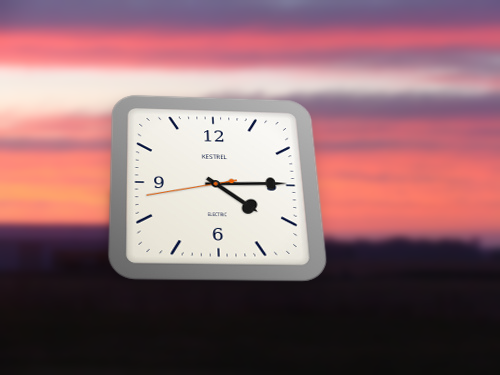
4:14:43
